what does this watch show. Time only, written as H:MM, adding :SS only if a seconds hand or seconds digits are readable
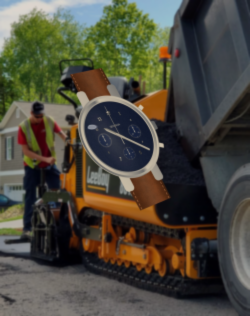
10:22
